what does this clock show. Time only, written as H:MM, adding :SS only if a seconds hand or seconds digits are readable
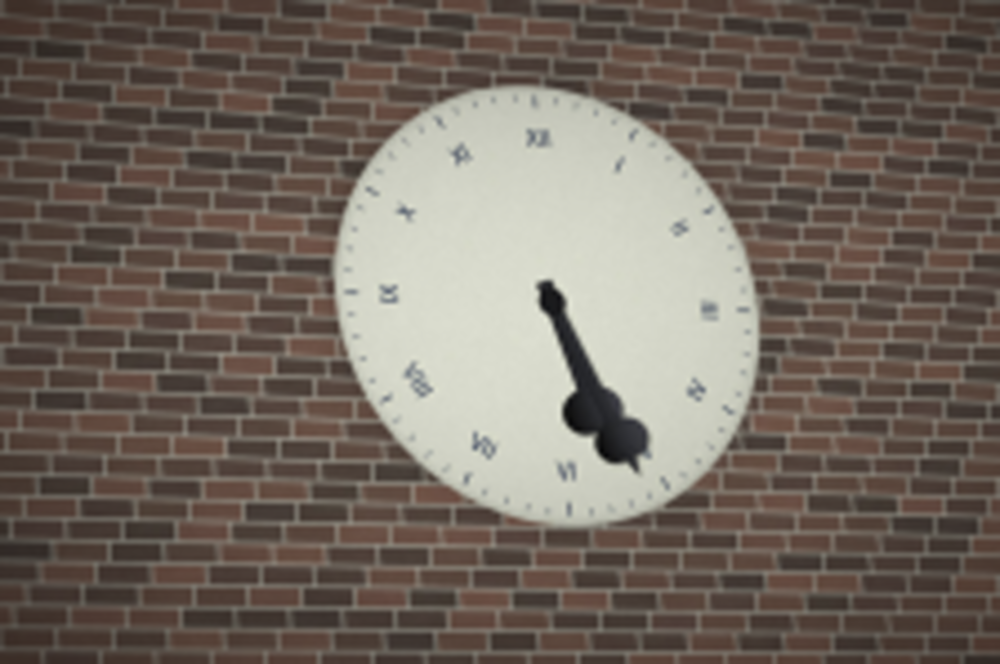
5:26
